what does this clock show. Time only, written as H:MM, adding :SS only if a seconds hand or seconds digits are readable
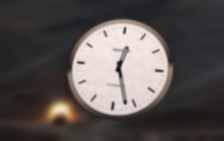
12:27
